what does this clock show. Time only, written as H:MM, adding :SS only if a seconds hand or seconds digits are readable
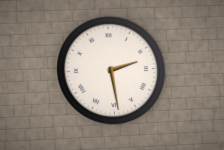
2:29
